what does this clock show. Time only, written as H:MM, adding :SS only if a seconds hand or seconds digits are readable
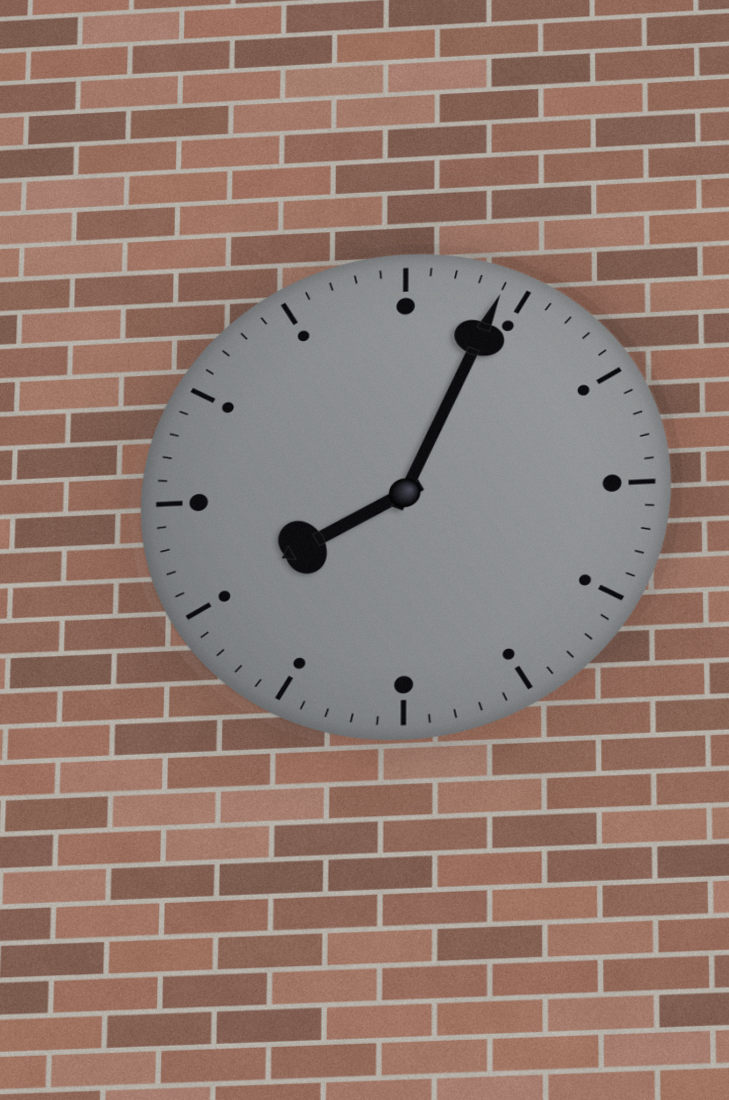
8:04
